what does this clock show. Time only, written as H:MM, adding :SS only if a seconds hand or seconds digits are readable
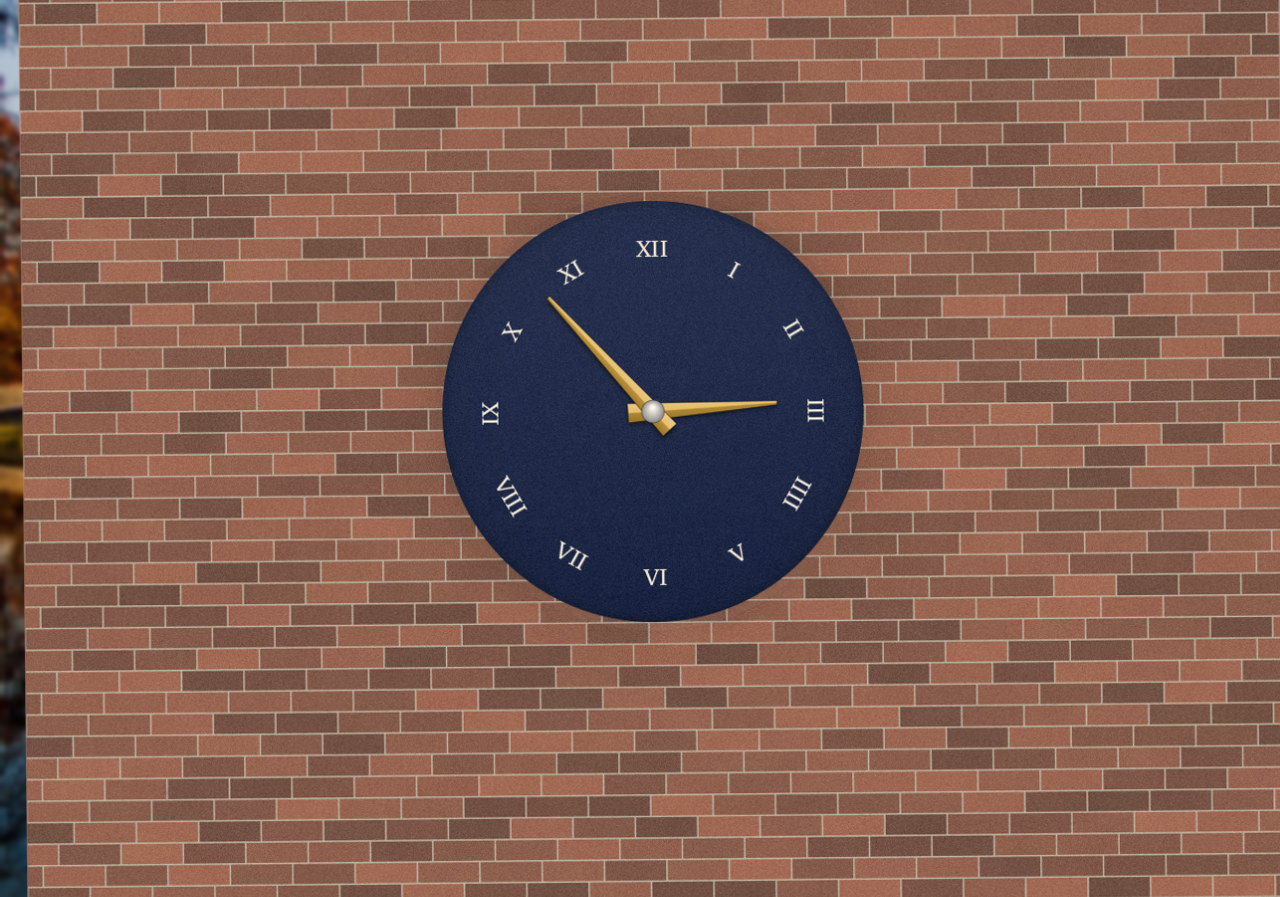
2:53
